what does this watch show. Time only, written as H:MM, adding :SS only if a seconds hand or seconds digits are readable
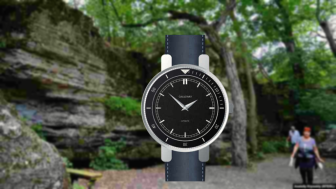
1:52
